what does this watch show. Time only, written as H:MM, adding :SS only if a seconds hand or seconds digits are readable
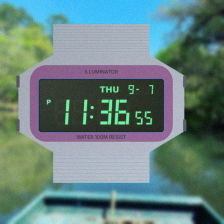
11:36:55
